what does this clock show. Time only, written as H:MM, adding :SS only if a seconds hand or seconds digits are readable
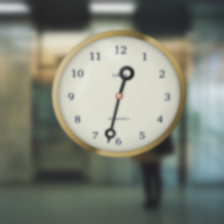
12:32
